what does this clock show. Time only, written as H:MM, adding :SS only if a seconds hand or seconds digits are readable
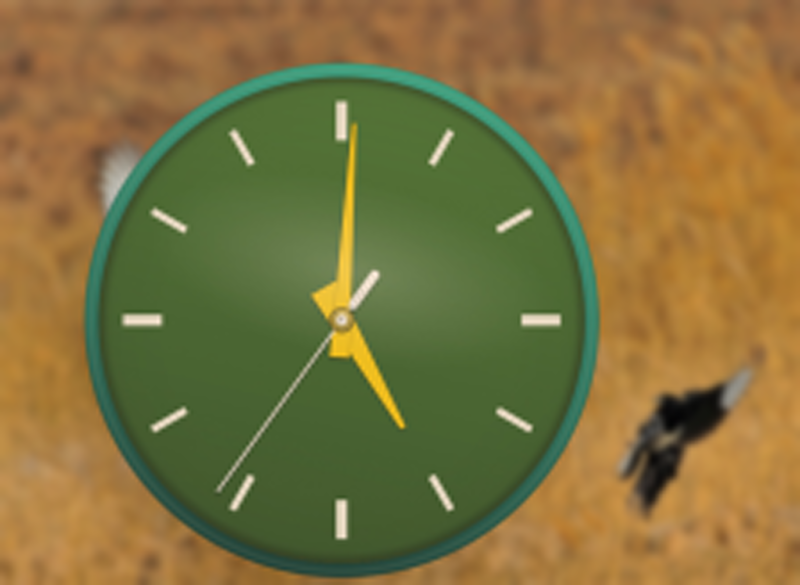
5:00:36
